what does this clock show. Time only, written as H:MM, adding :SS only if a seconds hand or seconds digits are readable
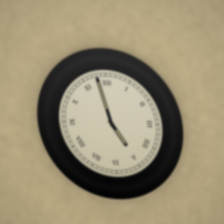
4:58
